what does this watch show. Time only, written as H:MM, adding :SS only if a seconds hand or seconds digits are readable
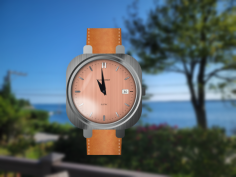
10:59
